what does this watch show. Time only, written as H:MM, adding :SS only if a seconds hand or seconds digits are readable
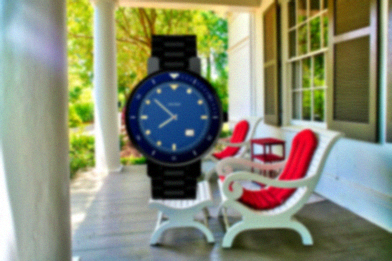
7:52
